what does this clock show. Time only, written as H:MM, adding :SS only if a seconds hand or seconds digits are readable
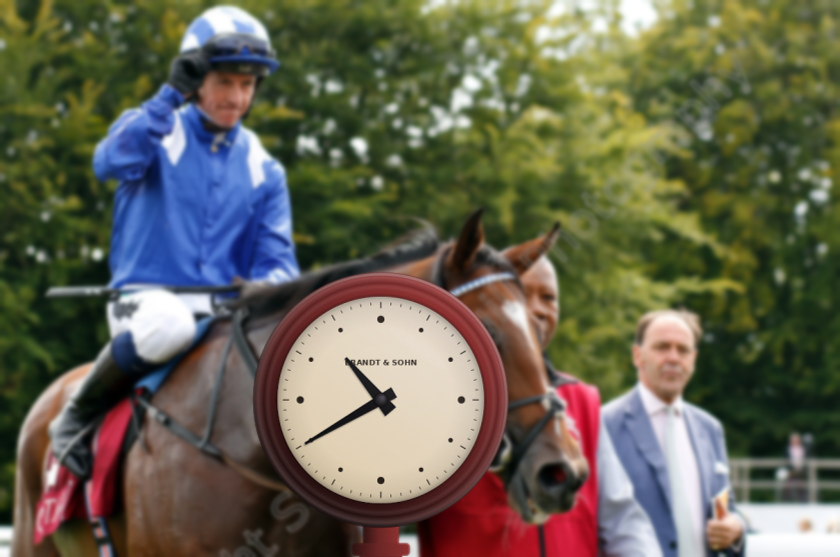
10:40
